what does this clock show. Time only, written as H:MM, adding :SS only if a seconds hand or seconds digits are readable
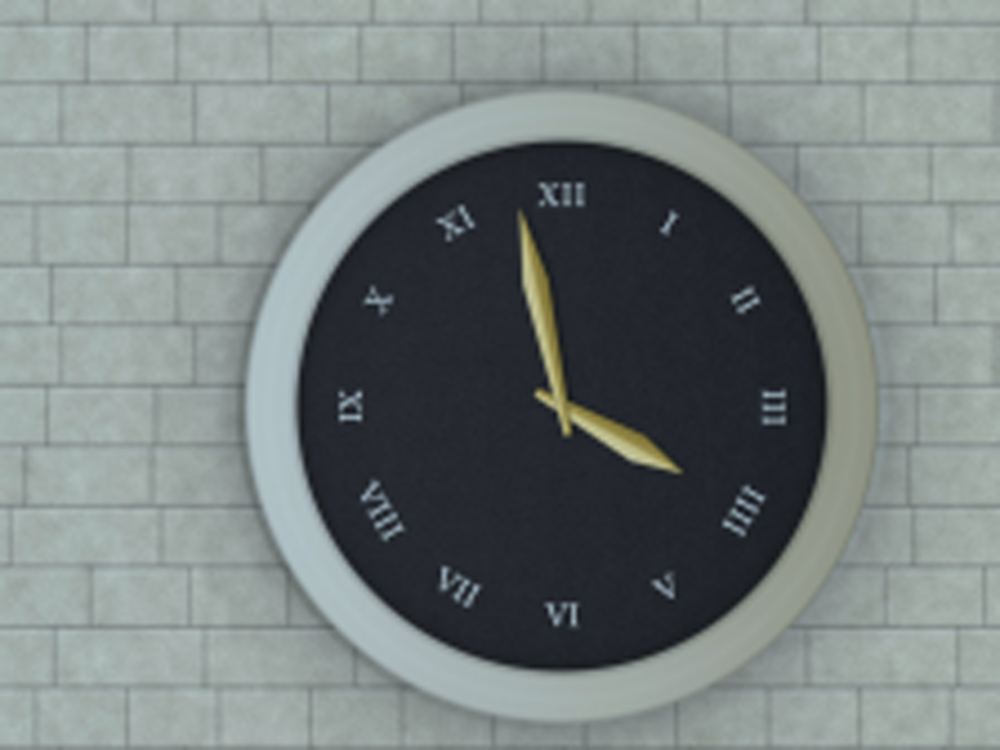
3:58
